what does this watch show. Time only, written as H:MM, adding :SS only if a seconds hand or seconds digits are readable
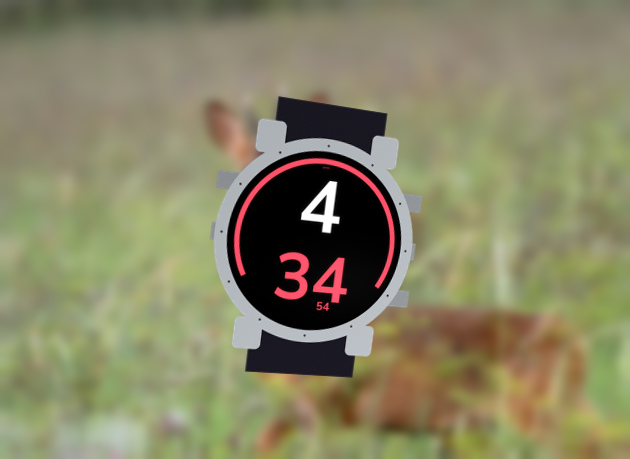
4:34:54
